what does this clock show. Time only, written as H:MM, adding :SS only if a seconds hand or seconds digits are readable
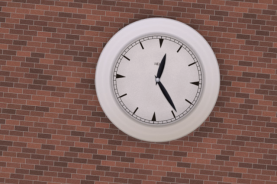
12:24
